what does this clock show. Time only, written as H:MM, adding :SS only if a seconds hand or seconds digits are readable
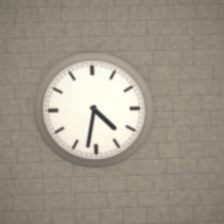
4:32
